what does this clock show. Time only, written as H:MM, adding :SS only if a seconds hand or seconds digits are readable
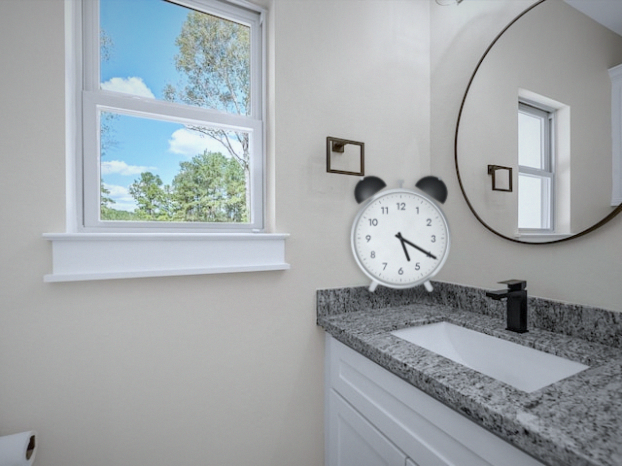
5:20
